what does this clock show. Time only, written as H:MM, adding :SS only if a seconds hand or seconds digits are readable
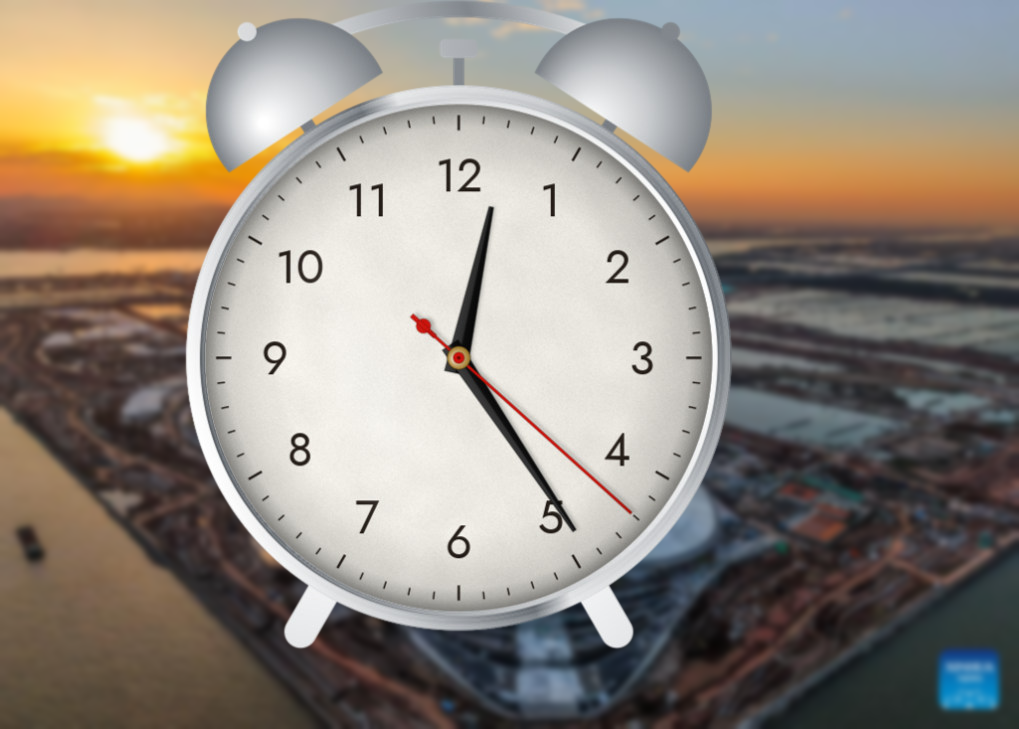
12:24:22
